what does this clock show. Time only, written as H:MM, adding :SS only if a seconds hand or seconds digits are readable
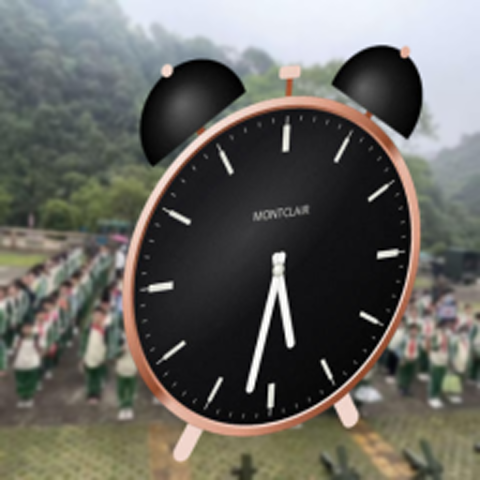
5:32
